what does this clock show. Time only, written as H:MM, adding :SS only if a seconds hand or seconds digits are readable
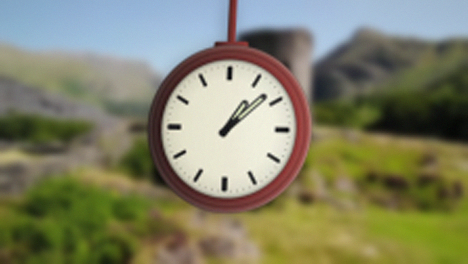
1:08
